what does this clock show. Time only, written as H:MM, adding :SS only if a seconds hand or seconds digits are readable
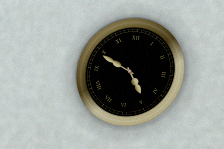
4:49
